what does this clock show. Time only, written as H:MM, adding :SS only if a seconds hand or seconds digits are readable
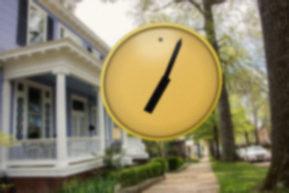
7:04
